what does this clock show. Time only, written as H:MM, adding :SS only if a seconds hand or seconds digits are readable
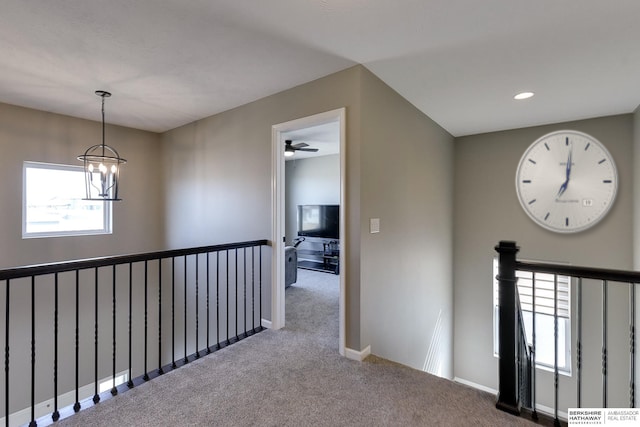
7:01
